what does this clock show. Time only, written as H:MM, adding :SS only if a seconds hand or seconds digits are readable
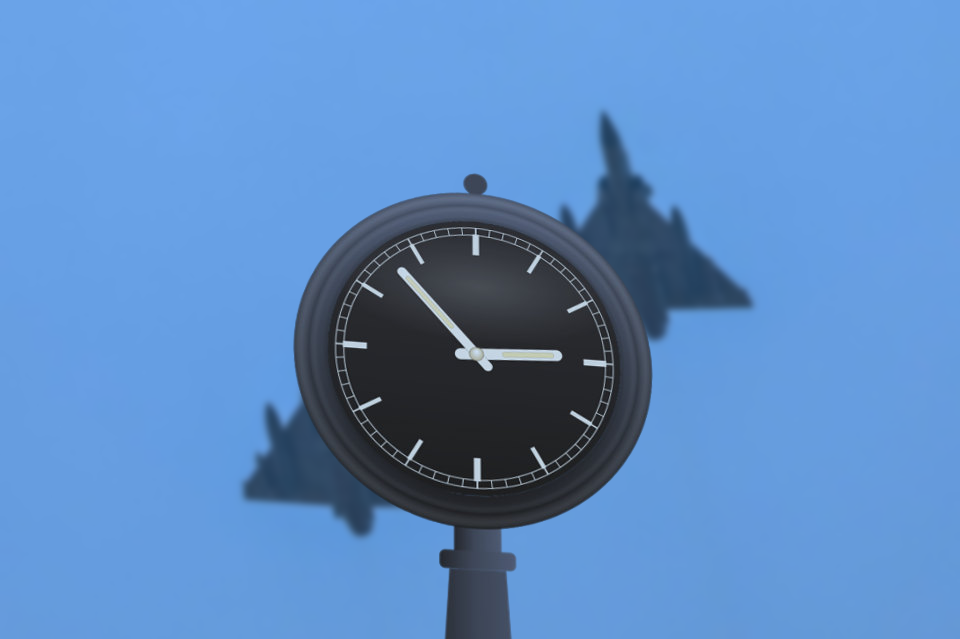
2:53
